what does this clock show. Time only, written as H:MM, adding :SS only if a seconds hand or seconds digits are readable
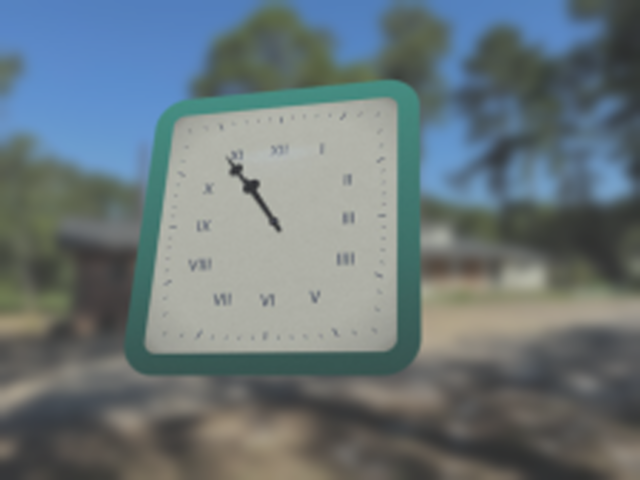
10:54
